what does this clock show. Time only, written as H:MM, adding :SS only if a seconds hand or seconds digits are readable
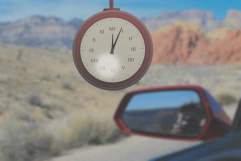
12:04
